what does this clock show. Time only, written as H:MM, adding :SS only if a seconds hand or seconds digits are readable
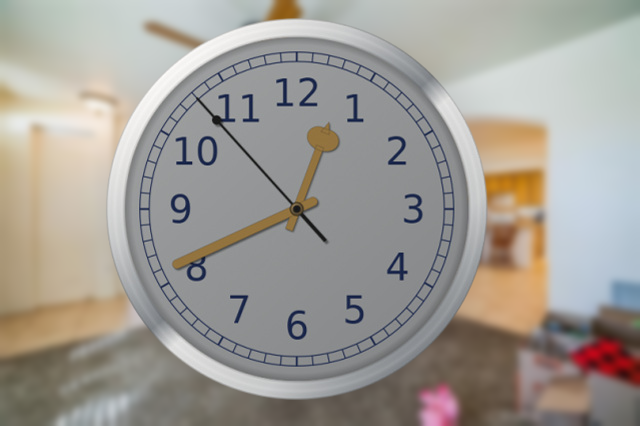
12:40:53
